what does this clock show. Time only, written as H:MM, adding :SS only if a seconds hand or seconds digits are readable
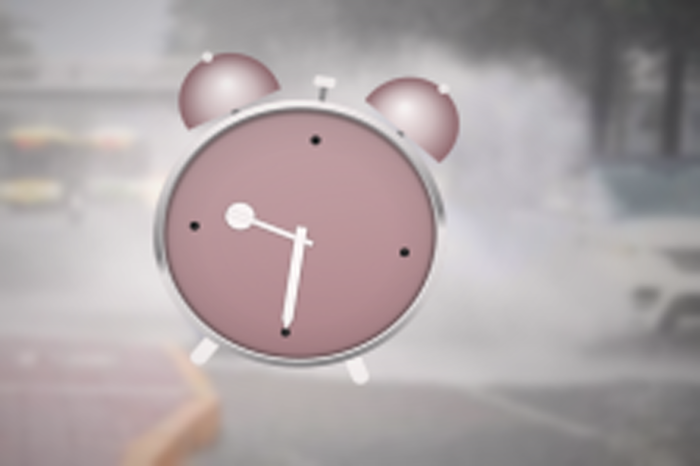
9:30
